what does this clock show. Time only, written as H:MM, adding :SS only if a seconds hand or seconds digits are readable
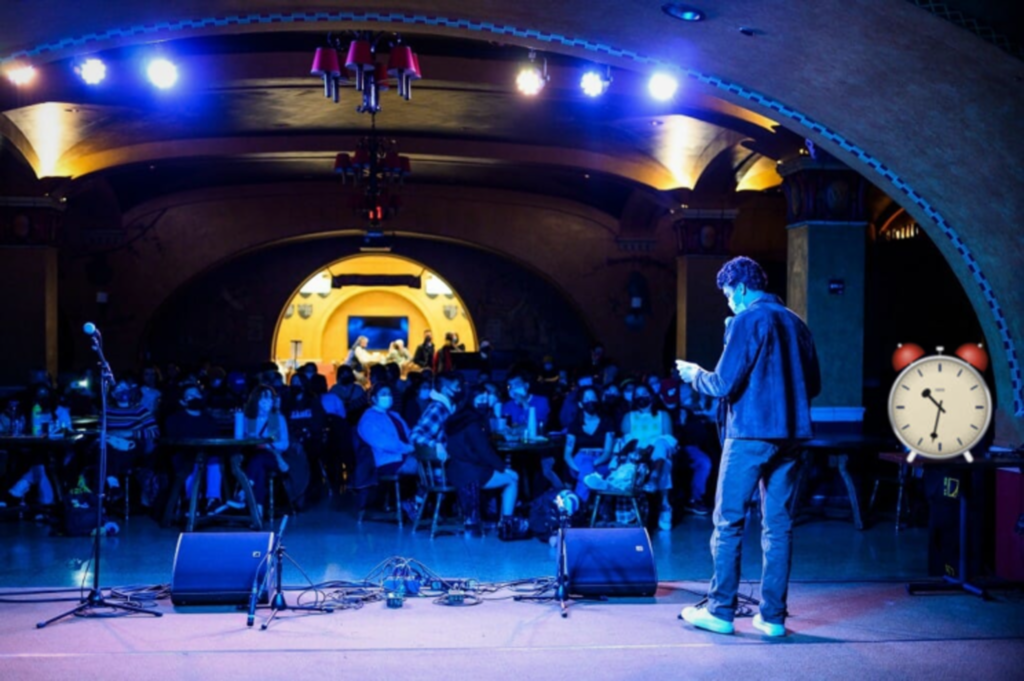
10:32
